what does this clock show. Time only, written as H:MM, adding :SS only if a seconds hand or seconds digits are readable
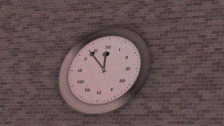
11:53
